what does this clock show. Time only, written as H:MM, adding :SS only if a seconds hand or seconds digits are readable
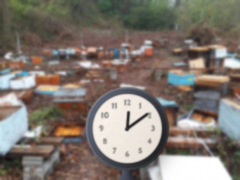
12:09
